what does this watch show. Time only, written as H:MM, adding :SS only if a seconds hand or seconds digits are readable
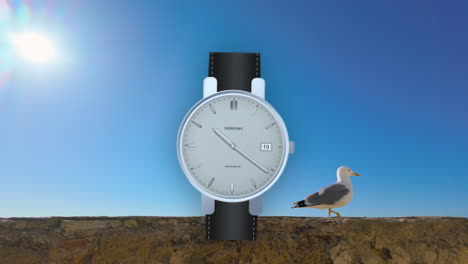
10:21
